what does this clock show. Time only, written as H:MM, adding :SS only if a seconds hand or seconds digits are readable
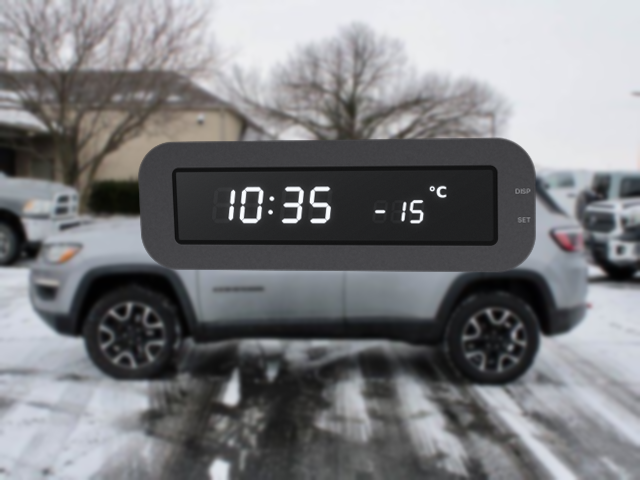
10:35
